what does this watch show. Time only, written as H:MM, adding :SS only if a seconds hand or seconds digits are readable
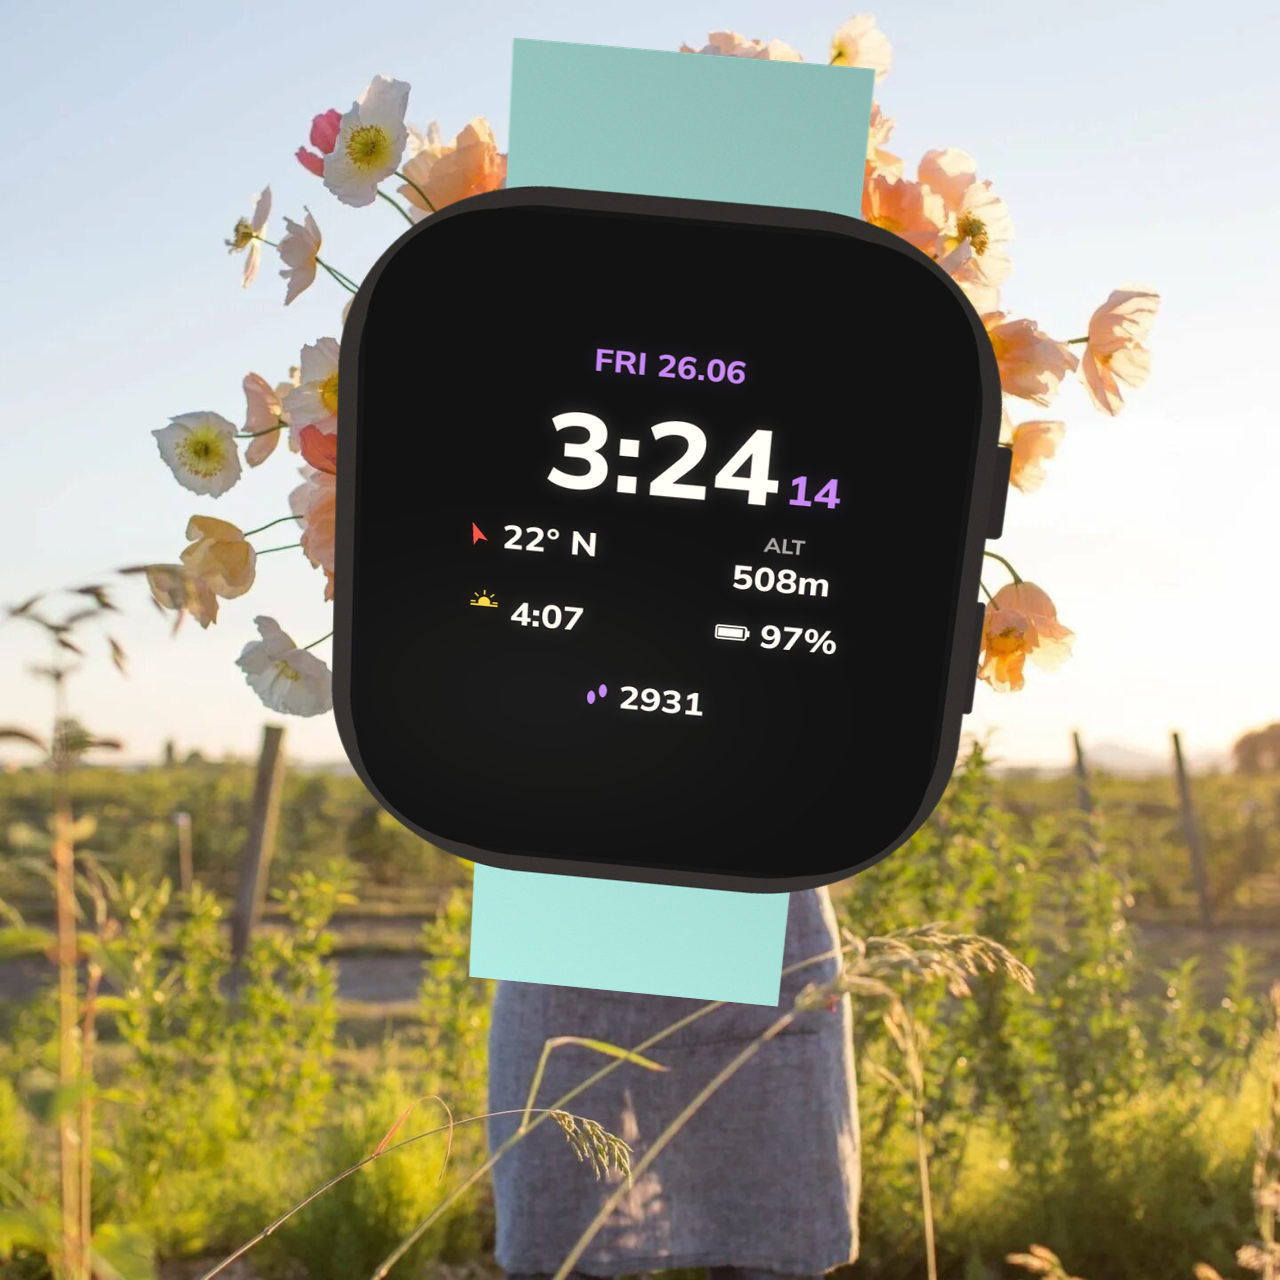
3:24:14
